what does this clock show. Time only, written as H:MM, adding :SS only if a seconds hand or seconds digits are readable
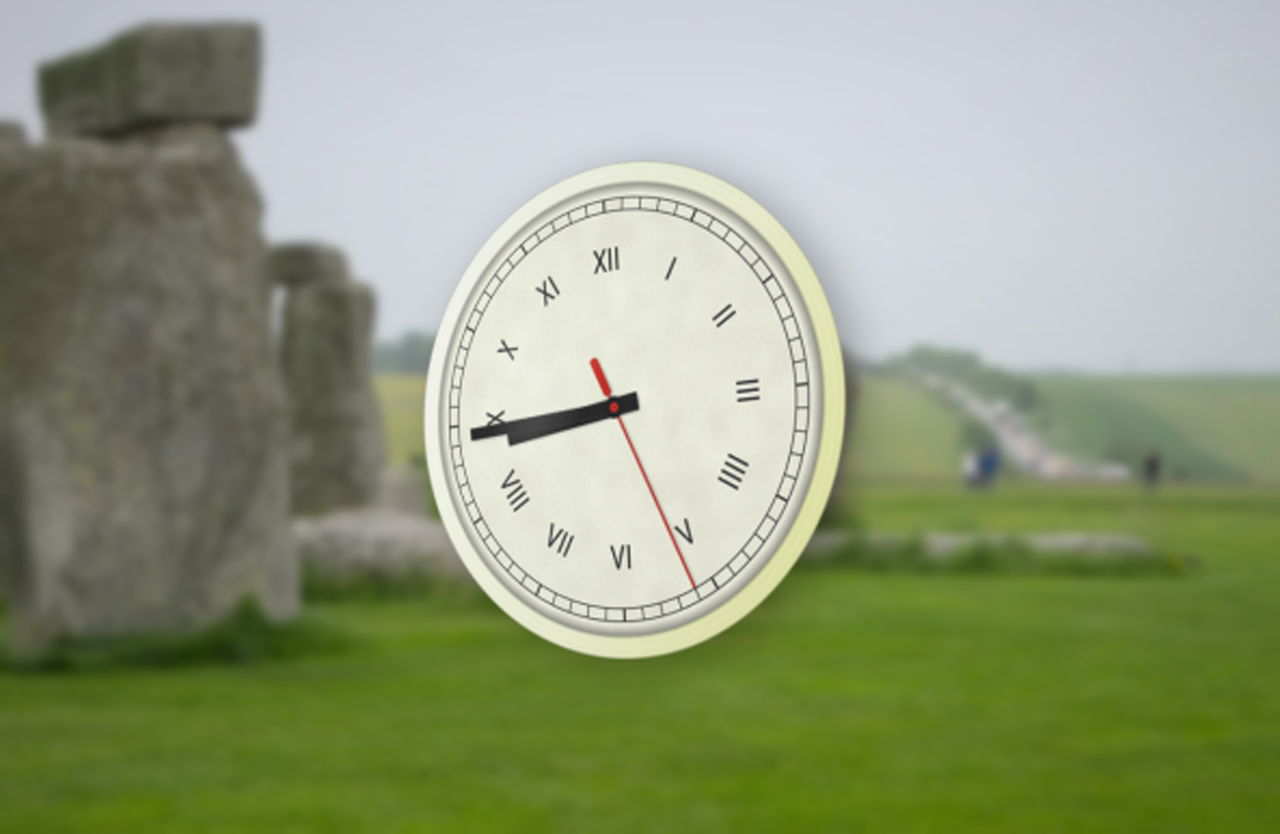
8:44:26
